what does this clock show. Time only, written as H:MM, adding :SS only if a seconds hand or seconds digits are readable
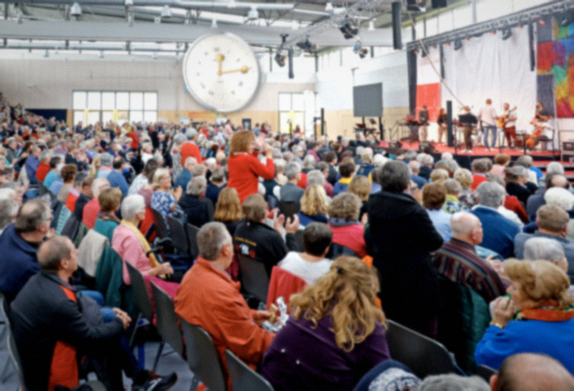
12:14
